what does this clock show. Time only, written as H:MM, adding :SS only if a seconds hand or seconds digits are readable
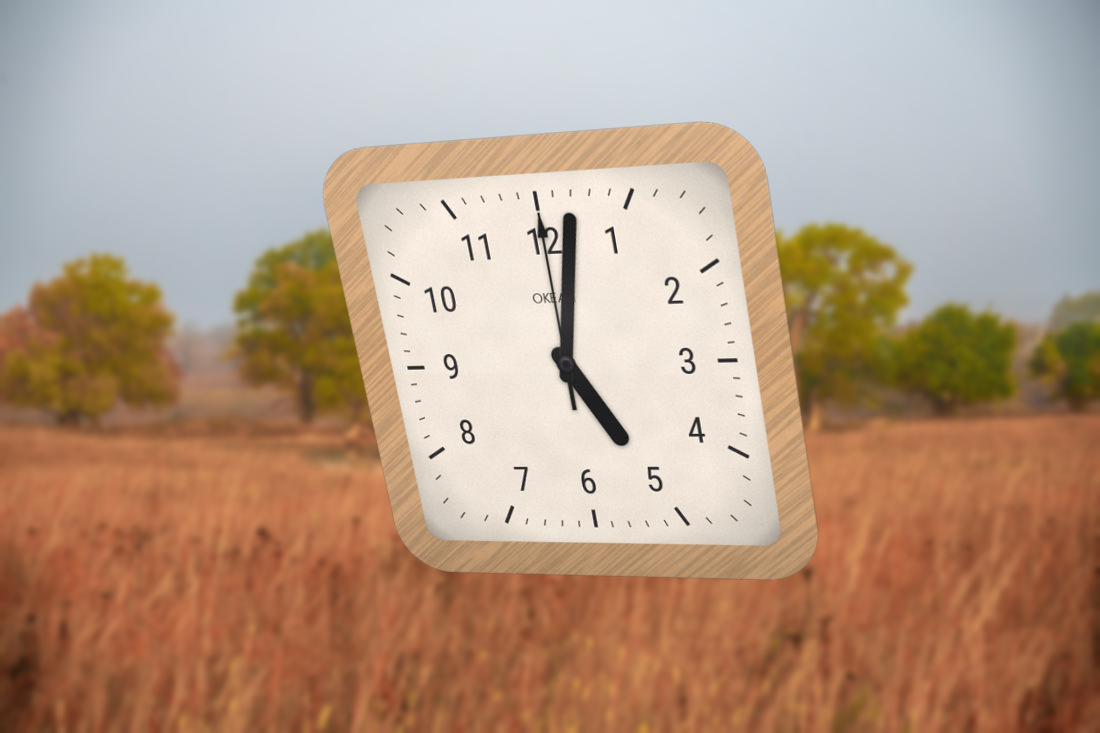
5:02:00
